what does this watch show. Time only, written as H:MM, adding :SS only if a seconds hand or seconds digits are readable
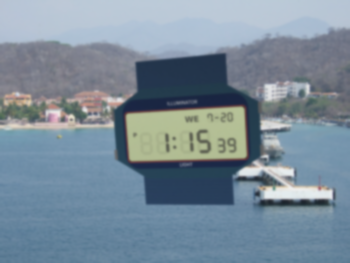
1:15:39
